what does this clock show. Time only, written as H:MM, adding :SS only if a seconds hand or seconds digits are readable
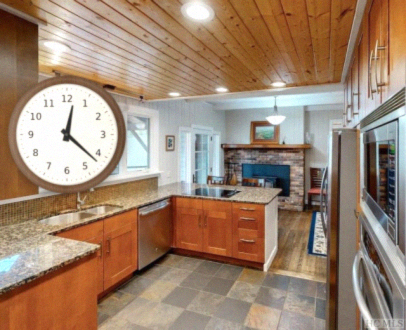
12:22
